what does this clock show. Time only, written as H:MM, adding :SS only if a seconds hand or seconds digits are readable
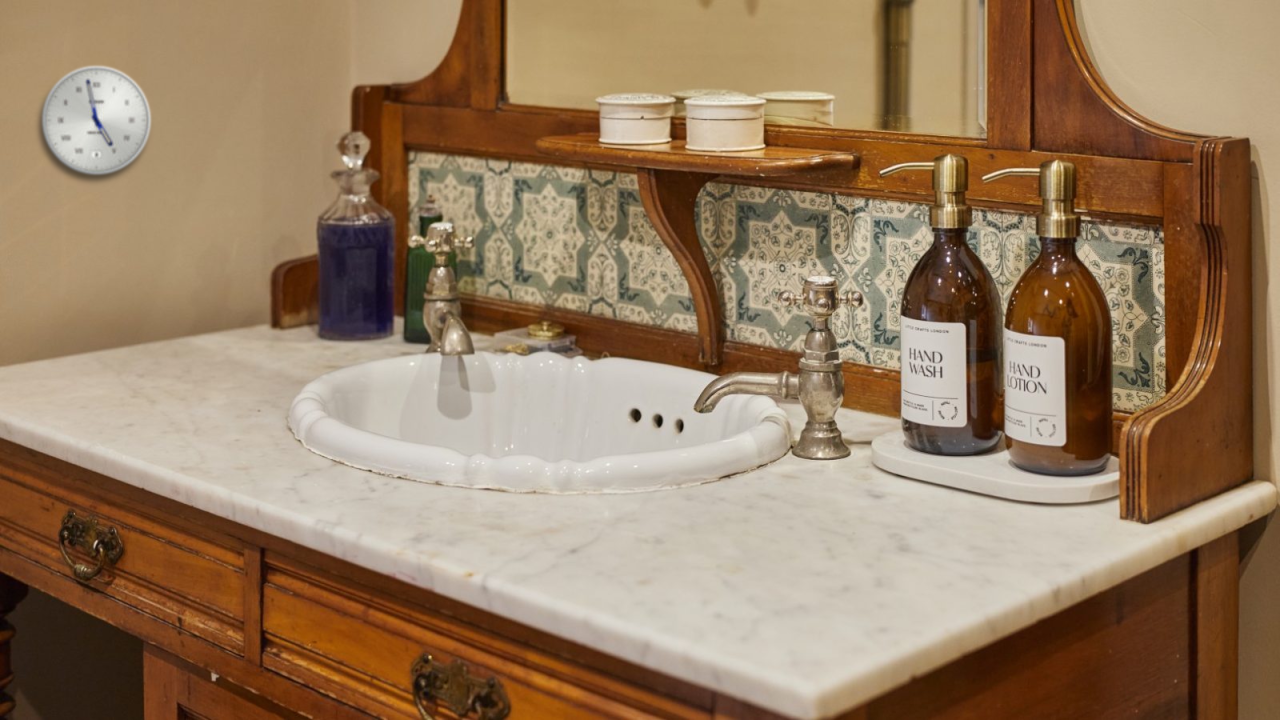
4:58
